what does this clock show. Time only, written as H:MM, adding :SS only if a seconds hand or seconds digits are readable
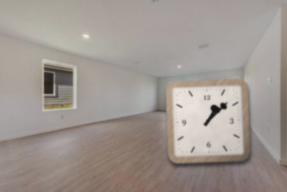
1:08
